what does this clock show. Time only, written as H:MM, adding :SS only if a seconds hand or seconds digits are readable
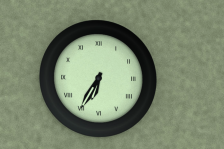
6:35
